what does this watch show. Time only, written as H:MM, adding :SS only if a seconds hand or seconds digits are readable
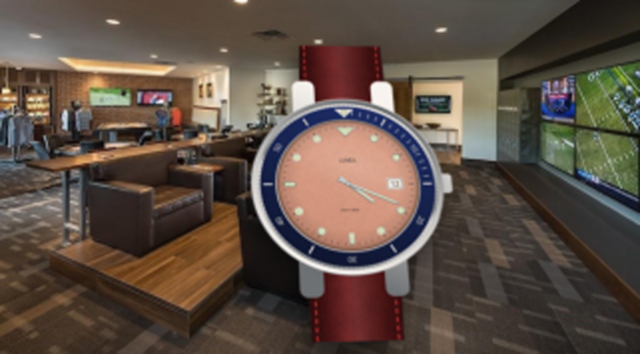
4:19
